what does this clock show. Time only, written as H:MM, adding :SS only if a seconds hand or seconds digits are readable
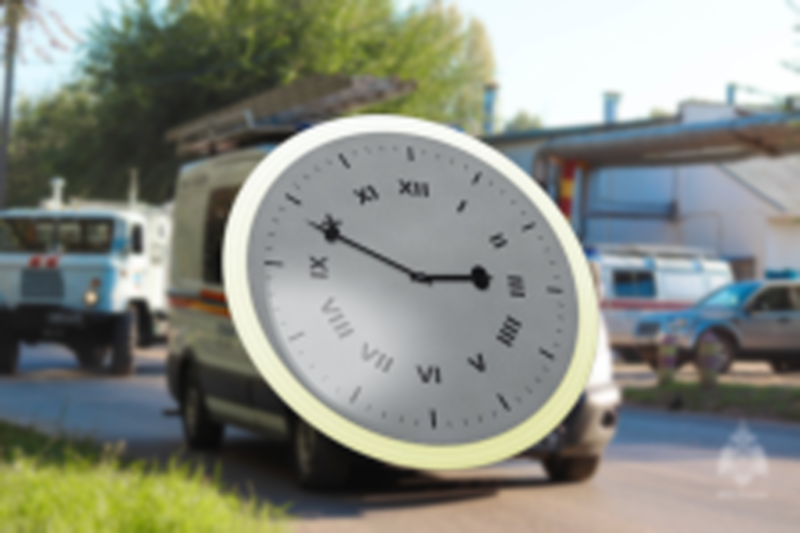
2:49
